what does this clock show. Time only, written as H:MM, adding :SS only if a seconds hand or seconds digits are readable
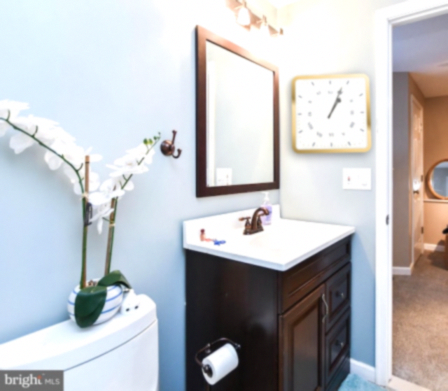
1:04
